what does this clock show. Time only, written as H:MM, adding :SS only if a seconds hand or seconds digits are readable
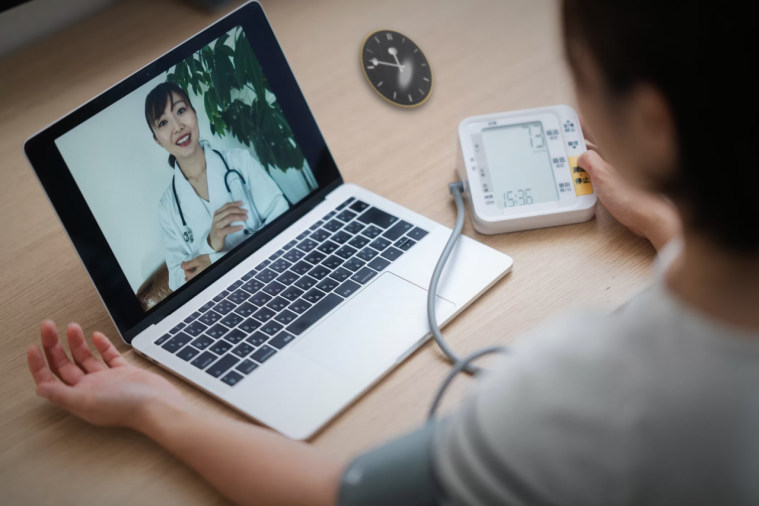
11:47
